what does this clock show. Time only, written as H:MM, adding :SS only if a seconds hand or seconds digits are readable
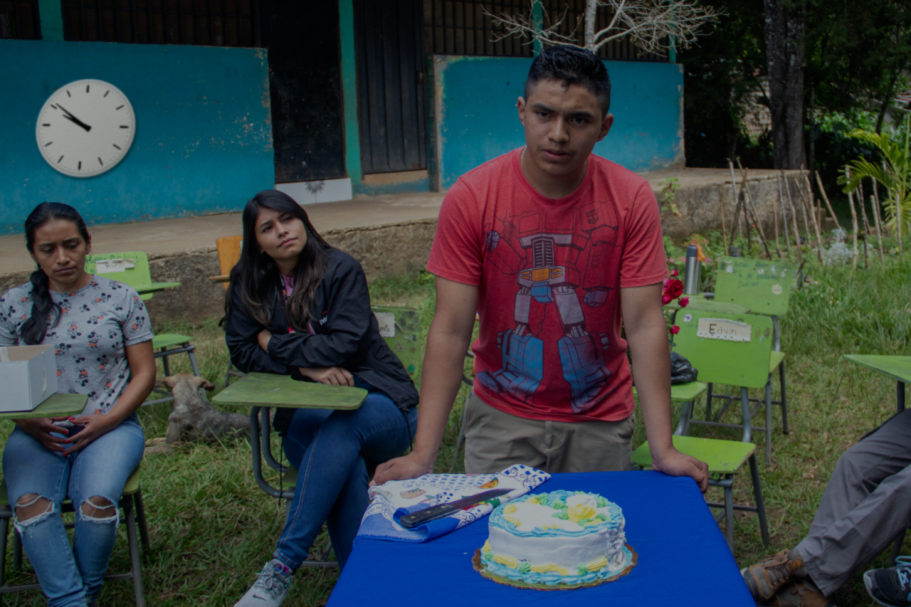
9:51
